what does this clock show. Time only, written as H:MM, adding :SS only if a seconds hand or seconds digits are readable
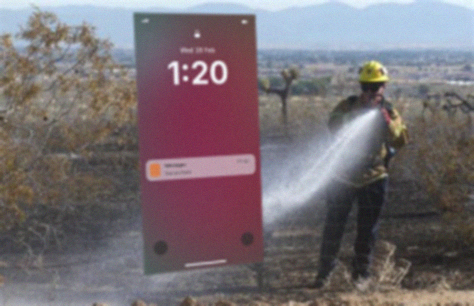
1:20
